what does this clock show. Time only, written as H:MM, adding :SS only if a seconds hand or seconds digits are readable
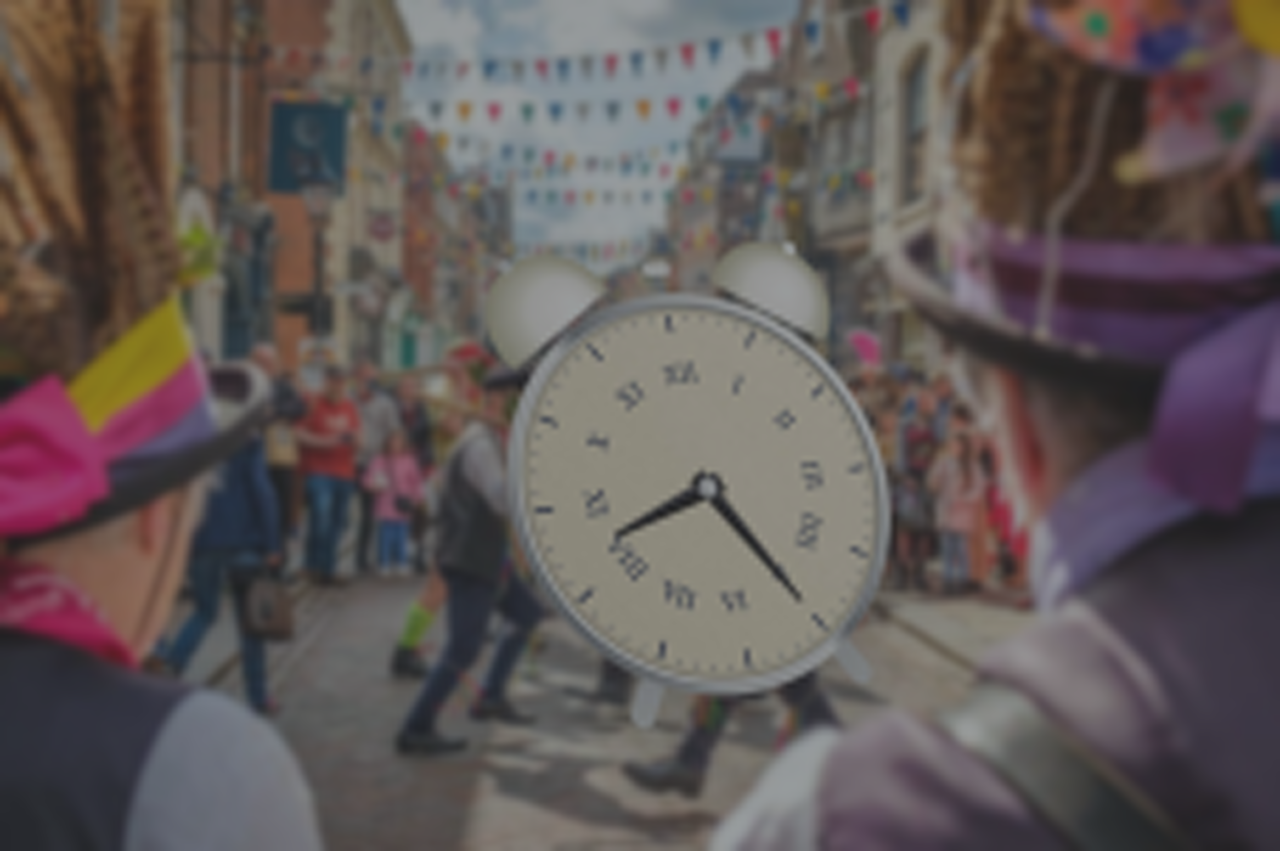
8:25
